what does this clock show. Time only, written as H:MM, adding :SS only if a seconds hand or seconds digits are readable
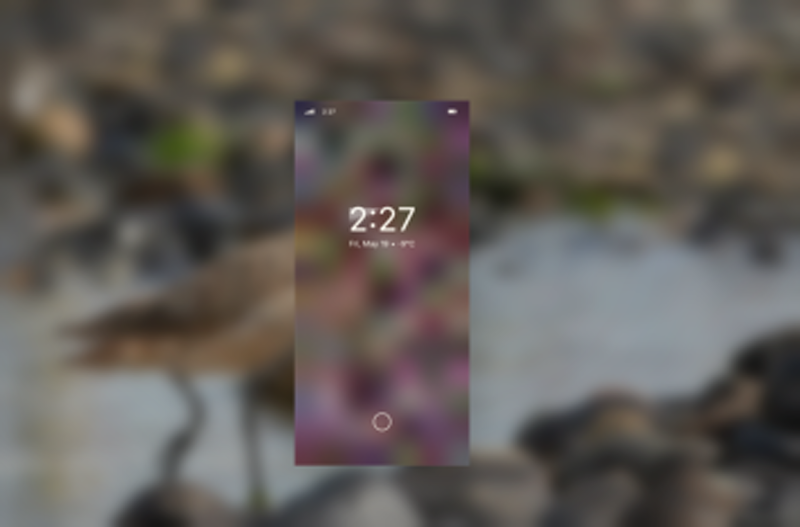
2:27
